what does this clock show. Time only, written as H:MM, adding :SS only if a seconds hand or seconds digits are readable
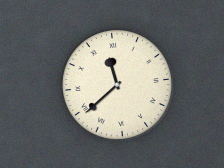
11:39
